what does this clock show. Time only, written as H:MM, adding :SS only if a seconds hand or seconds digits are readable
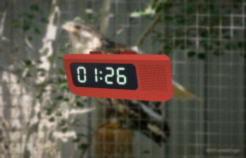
1:26
